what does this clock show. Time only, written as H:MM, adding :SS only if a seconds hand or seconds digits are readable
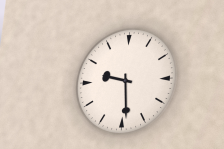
9:29
